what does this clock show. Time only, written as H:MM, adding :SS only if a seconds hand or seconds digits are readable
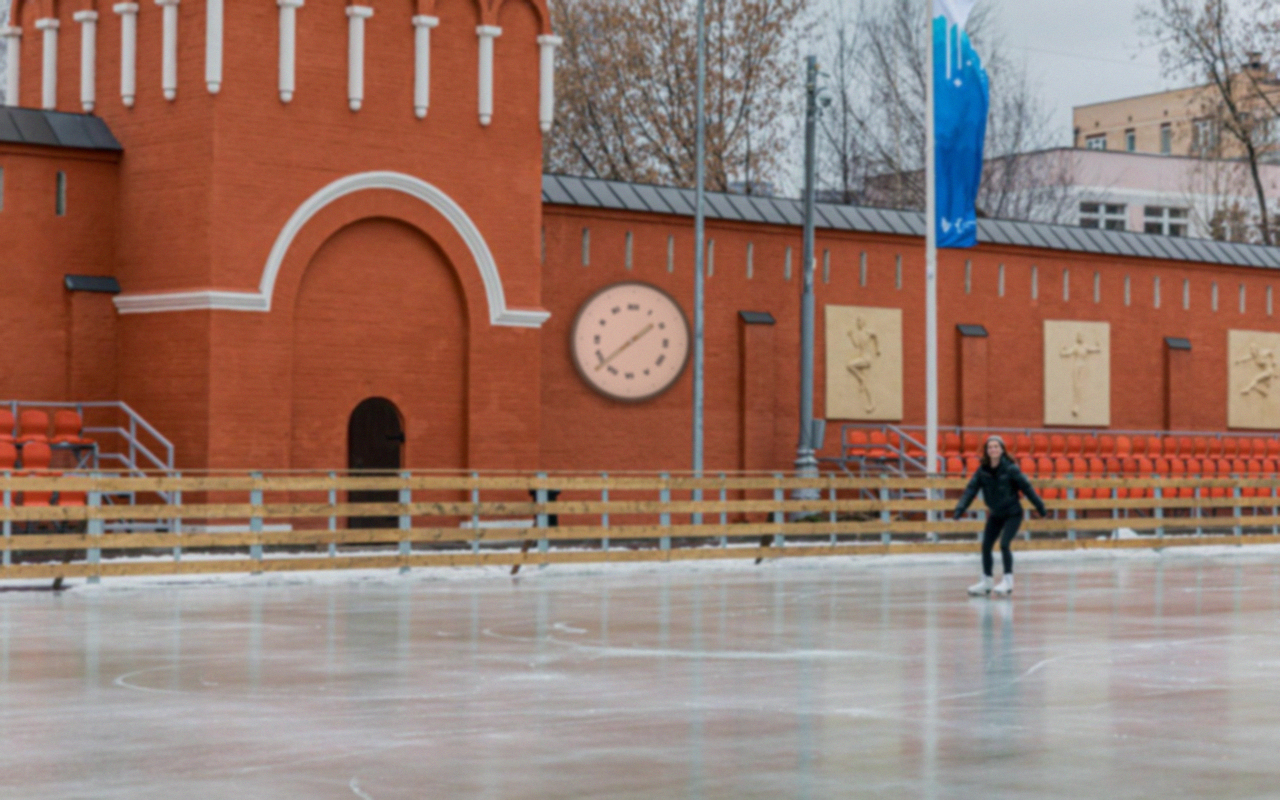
1:38
